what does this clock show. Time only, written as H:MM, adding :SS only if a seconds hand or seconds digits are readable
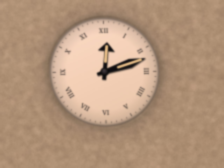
12:12
